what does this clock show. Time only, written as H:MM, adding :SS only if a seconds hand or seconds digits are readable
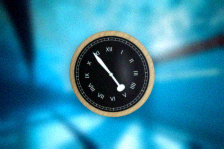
4:54
